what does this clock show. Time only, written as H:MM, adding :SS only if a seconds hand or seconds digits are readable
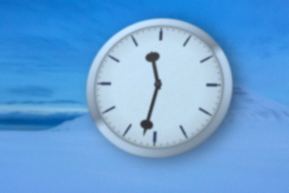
11:32
